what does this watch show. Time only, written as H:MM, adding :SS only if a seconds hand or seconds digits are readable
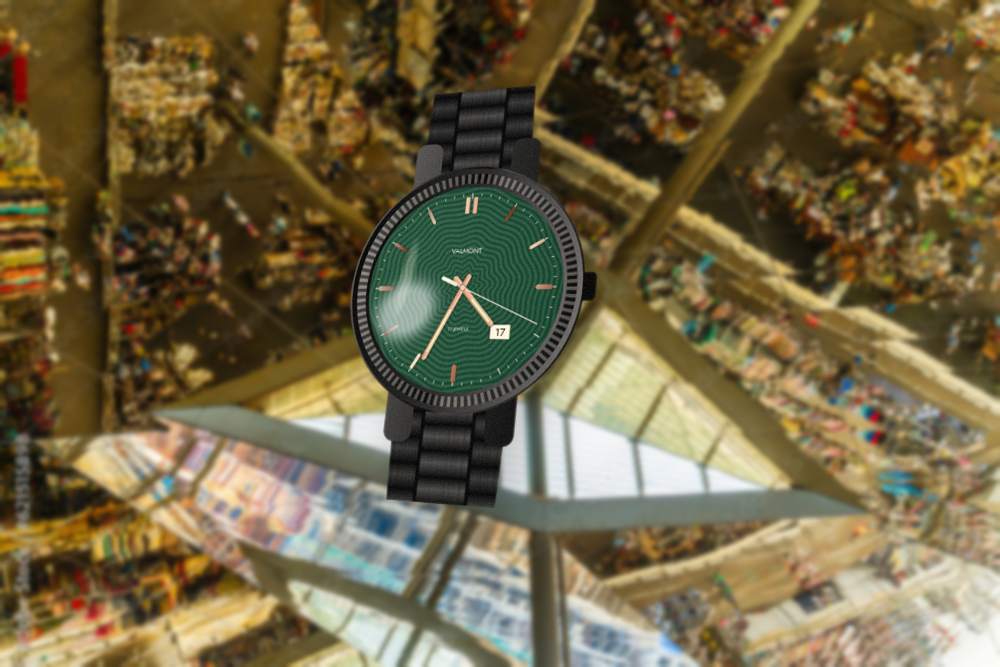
4:34:19
